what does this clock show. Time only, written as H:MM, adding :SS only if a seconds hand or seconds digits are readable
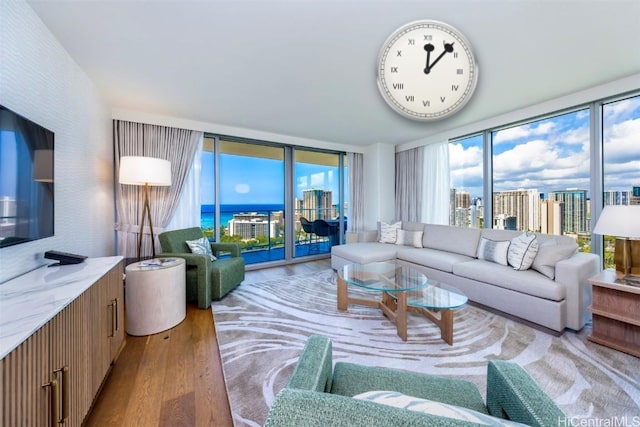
12:07
